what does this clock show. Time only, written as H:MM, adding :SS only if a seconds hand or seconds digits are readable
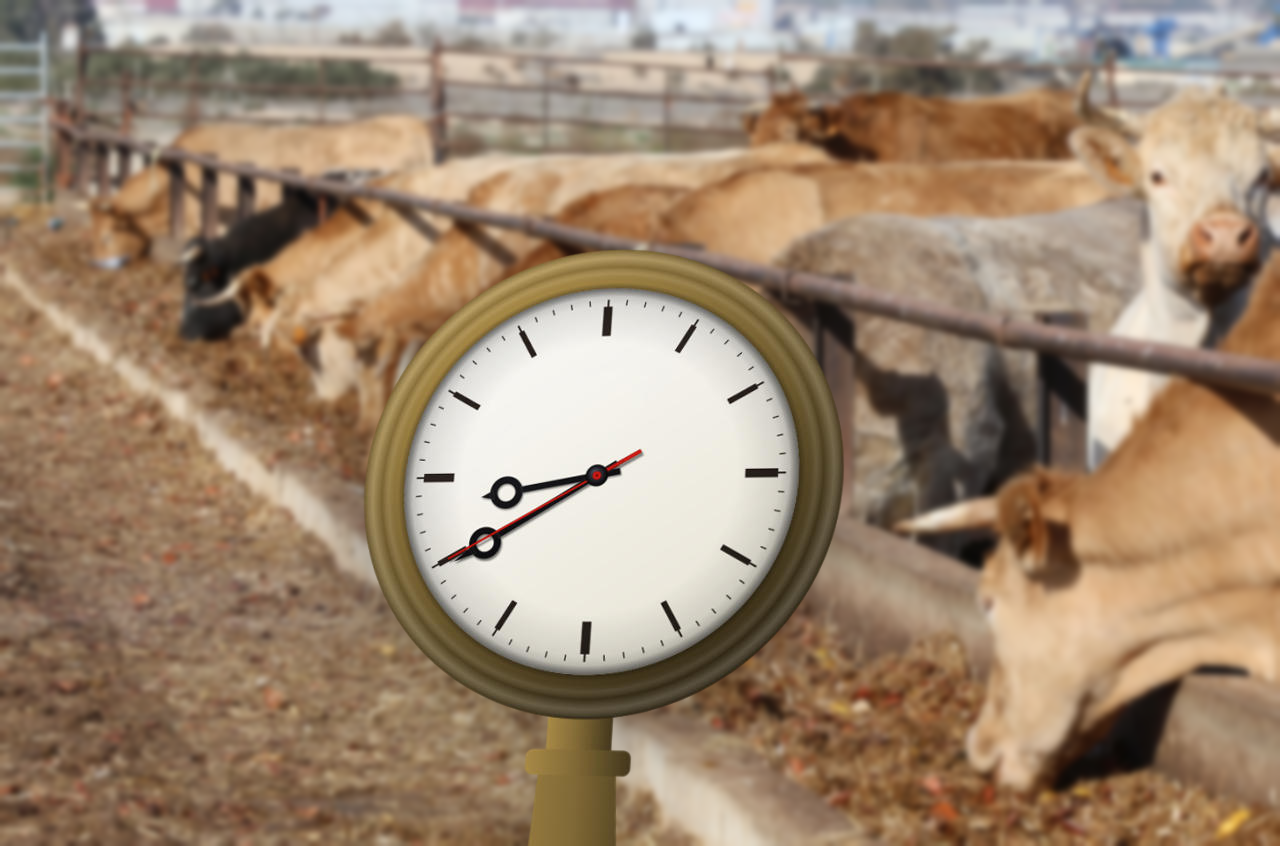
8:39:40
